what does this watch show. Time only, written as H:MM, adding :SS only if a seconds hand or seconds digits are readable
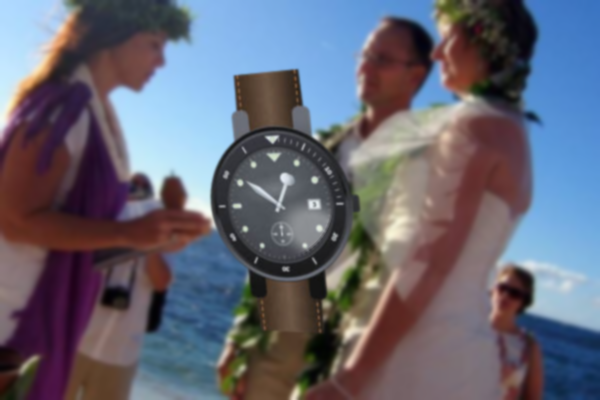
12:51
